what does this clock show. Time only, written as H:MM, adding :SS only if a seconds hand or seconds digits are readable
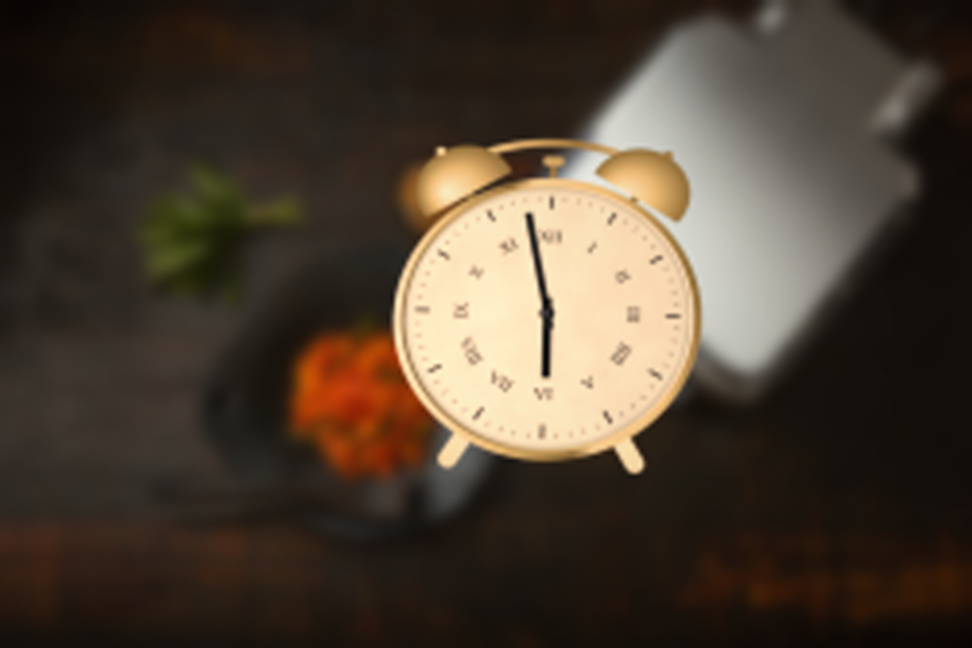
5:58
